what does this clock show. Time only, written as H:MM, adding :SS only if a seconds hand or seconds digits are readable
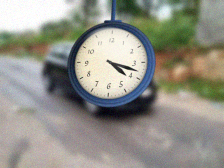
4:18
